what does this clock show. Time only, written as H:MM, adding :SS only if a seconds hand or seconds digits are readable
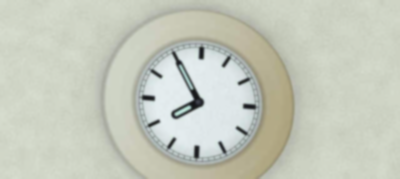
7:55
